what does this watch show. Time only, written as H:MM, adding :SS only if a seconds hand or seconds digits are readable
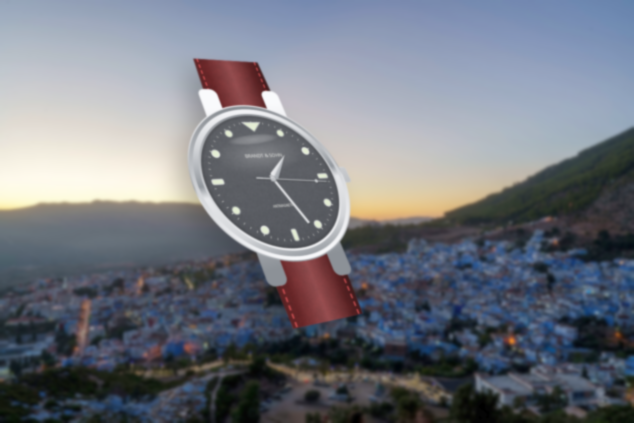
1:26:16
